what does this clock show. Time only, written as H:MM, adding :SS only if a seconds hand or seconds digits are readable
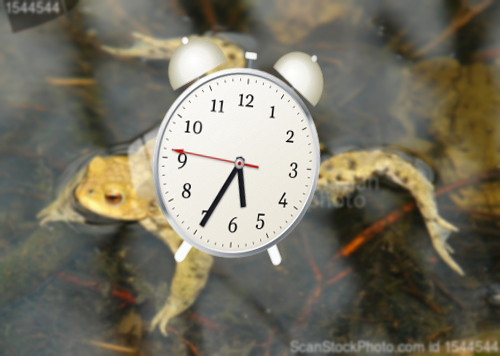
5:34:46
